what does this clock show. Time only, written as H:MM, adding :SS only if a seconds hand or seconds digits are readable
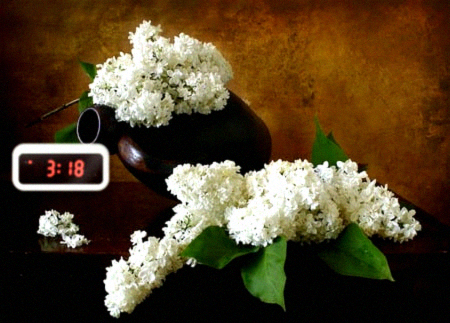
3:18
